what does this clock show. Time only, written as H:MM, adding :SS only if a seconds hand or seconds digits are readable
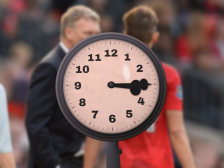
3:15
